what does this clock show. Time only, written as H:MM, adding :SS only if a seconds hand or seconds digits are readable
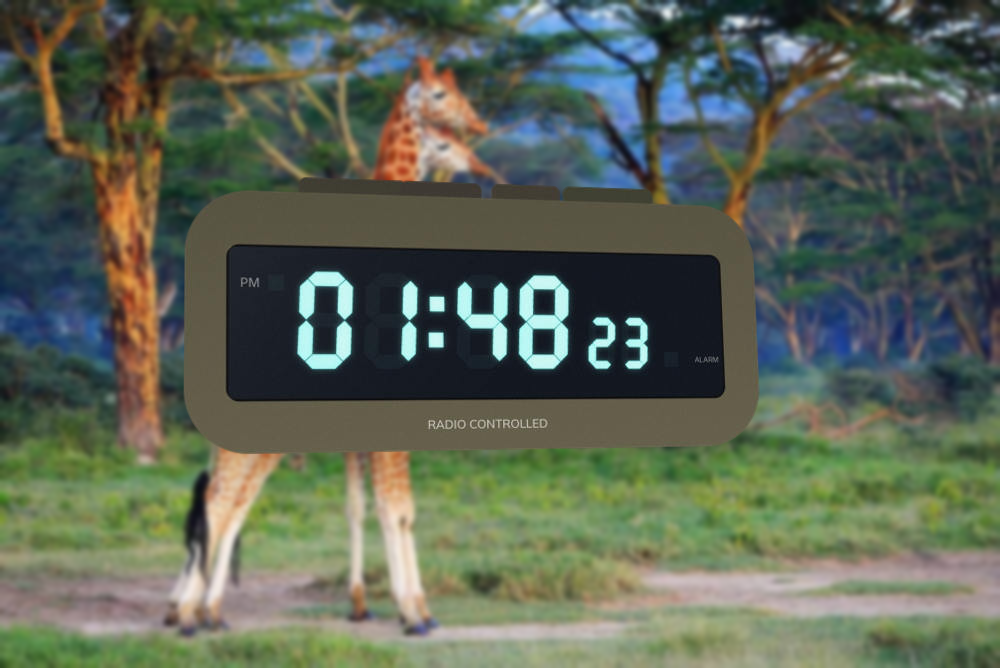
1:48:23
